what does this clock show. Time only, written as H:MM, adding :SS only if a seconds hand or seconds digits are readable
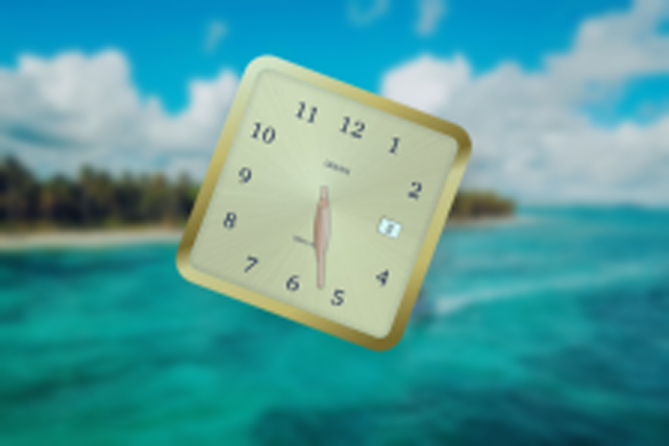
5:27
